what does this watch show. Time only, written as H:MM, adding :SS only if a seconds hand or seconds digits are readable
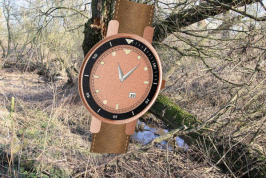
11:07
